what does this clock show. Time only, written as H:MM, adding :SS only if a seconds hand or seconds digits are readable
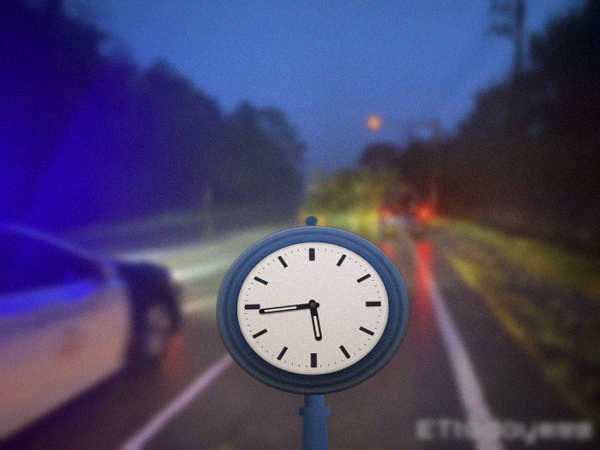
5:44
